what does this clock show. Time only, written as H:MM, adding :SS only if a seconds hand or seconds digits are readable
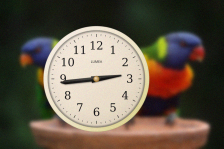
2:44
